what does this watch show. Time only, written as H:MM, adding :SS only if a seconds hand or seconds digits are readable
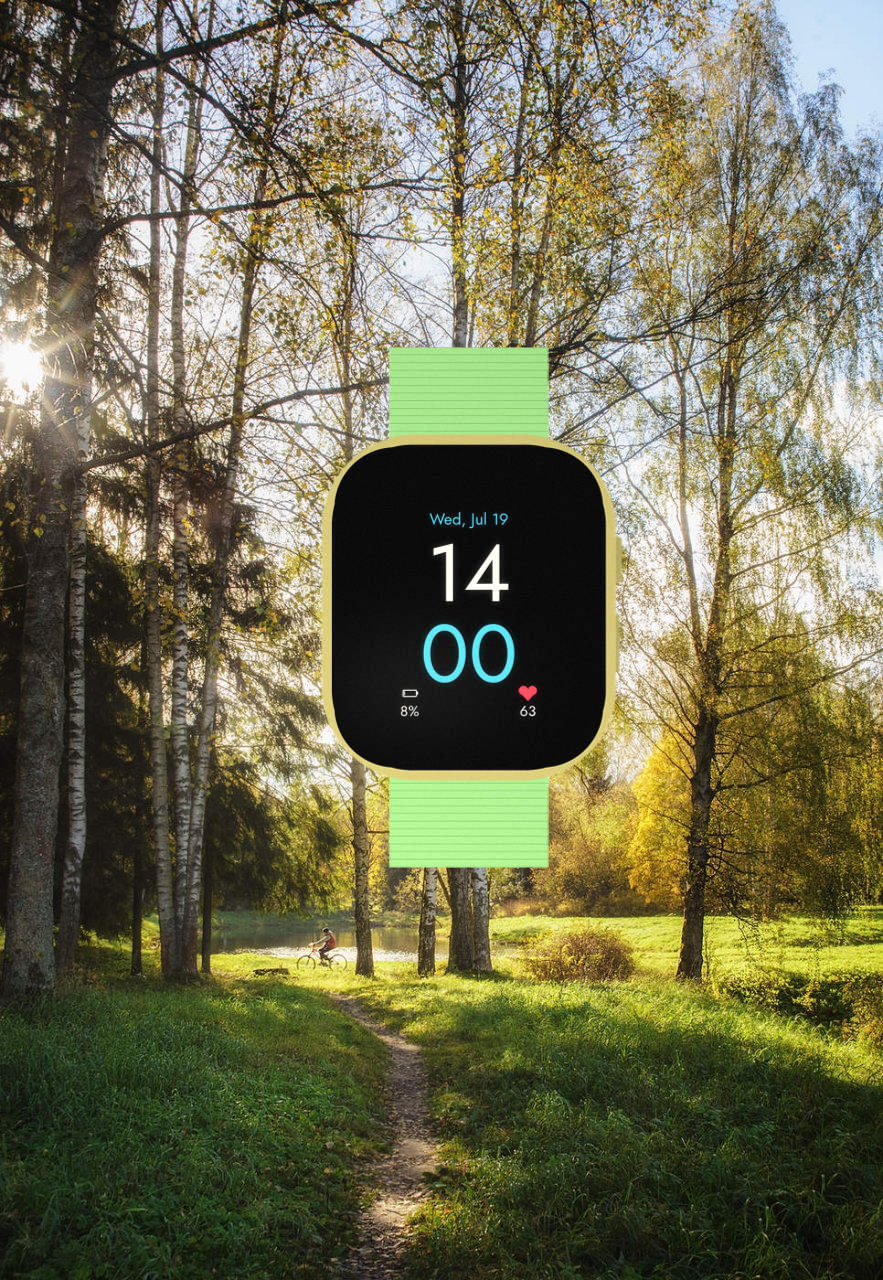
14:00
